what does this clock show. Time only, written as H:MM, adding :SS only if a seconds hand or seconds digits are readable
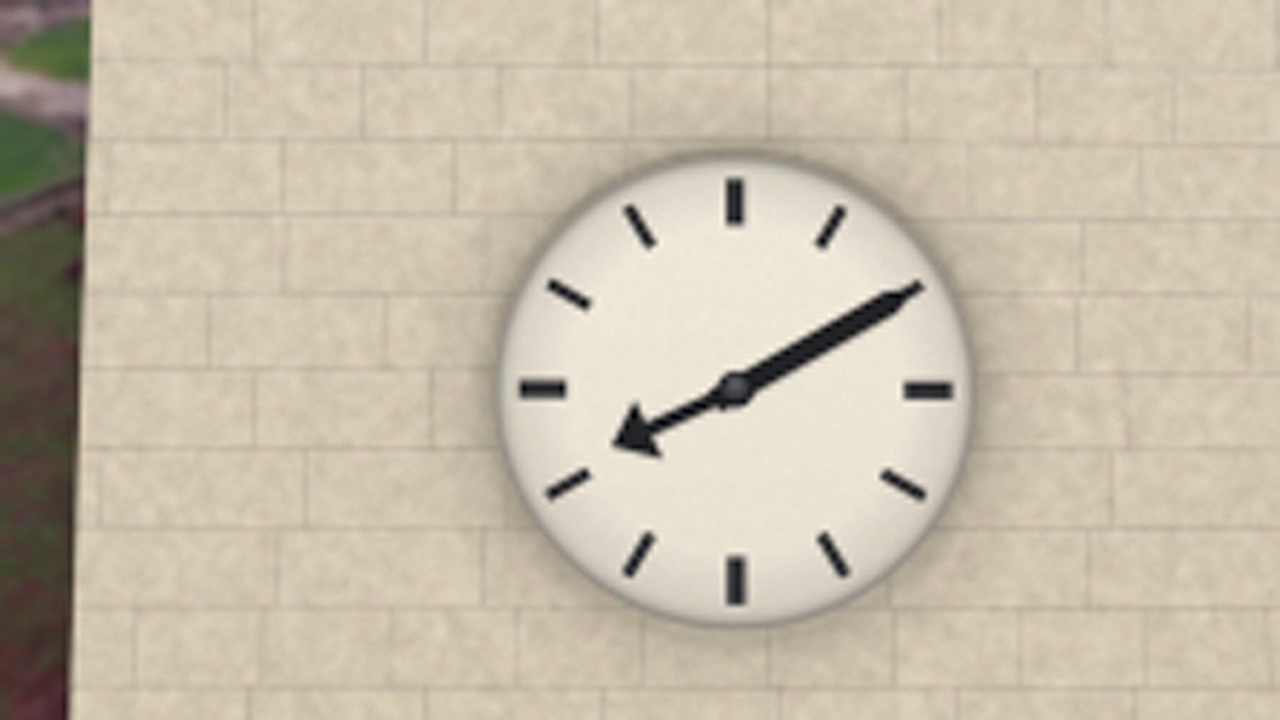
8:10
